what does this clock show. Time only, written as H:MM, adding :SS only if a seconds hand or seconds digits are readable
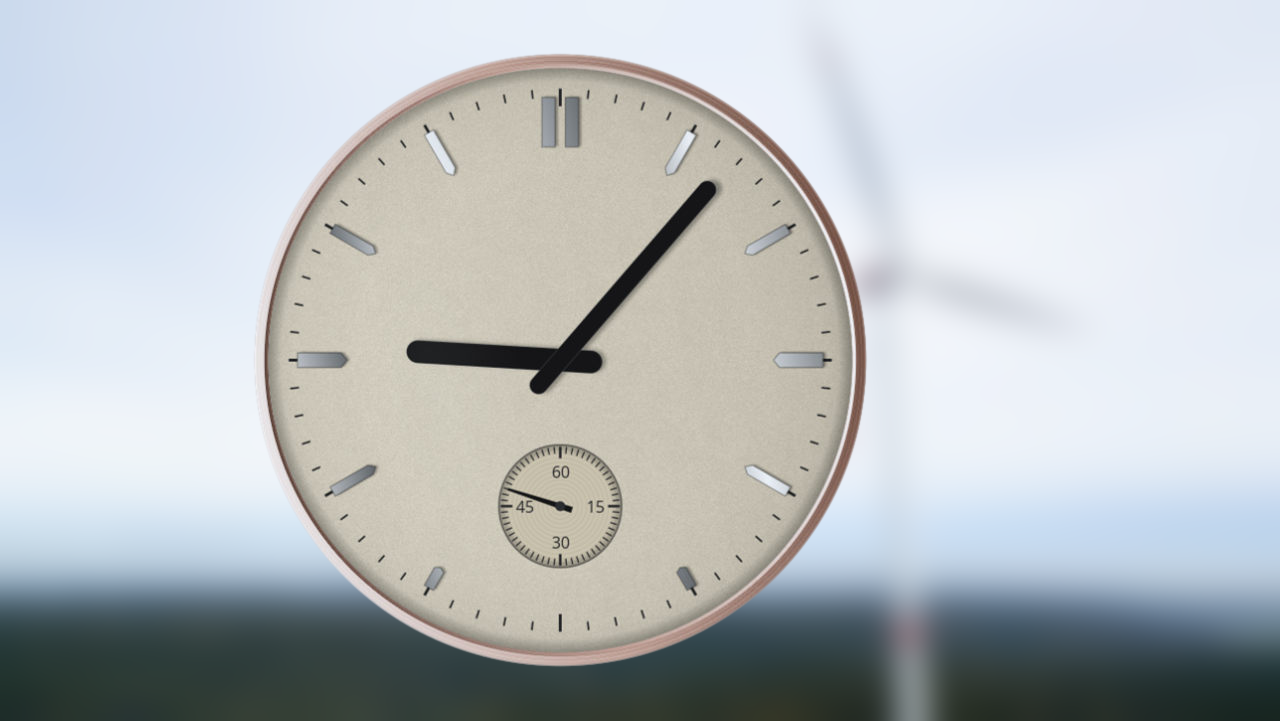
9:06:48
